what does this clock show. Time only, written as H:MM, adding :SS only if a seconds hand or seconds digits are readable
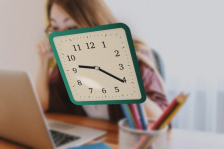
9:21
